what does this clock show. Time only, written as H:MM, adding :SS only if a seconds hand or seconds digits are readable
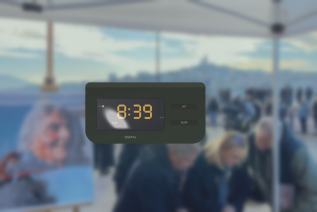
8:39
